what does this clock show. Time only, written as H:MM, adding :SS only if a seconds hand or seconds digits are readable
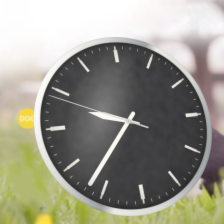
9:36:49
